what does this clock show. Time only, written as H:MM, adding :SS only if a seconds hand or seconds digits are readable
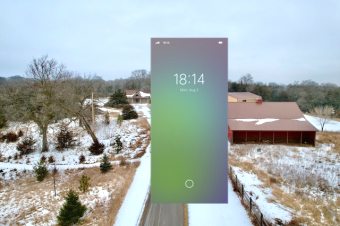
18:14
